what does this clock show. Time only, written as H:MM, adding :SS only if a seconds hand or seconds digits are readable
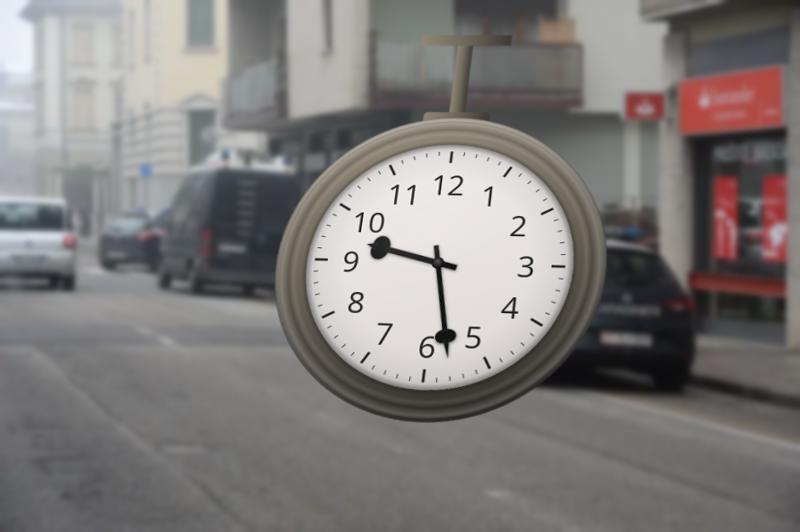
9:28
